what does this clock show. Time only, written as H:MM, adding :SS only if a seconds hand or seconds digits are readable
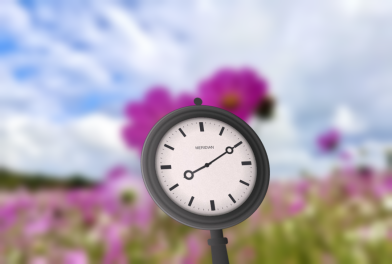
8:10
